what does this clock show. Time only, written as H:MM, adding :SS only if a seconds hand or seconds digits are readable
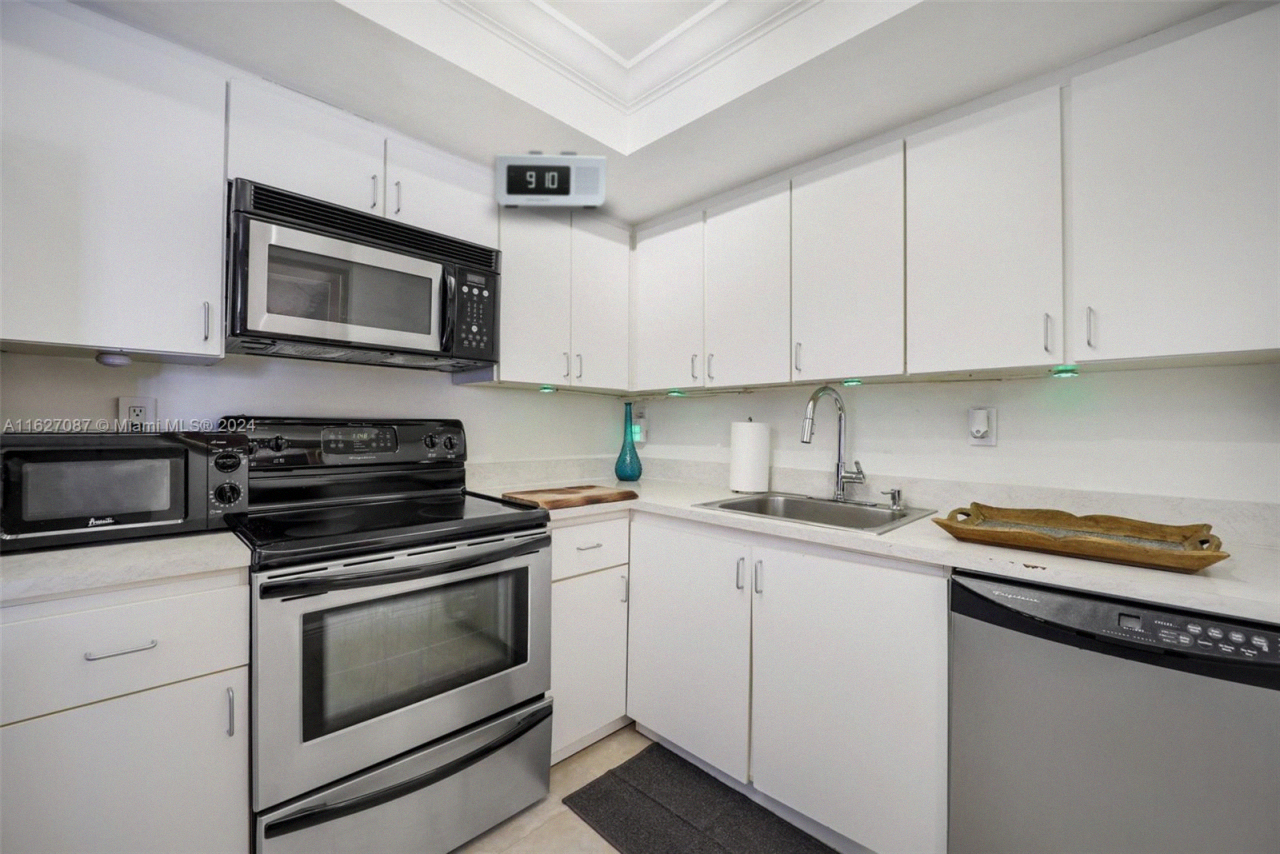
9:10
